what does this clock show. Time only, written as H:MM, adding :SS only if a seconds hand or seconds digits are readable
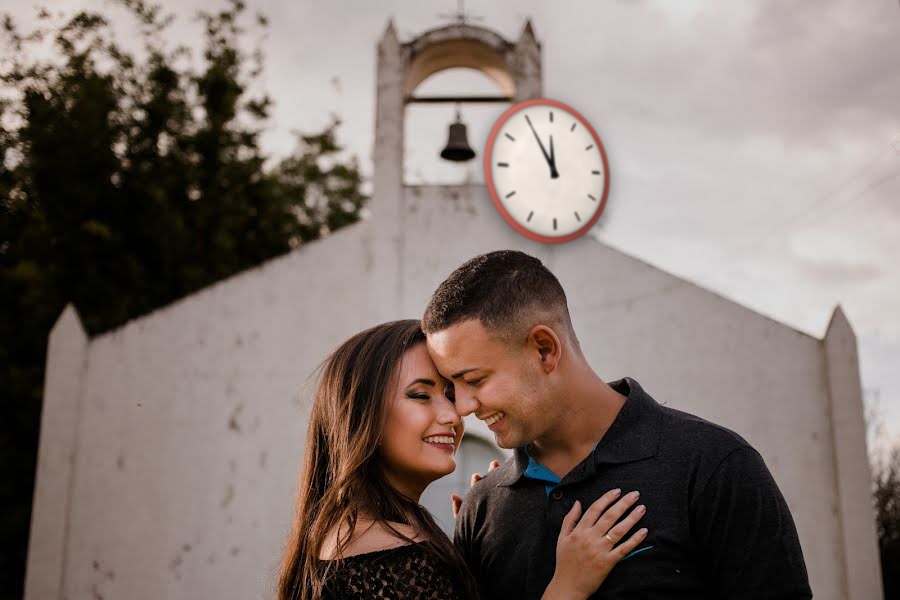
11:55
